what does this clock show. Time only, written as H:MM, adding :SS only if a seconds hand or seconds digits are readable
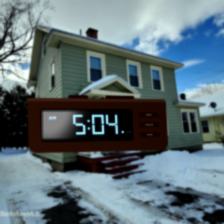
5:04
